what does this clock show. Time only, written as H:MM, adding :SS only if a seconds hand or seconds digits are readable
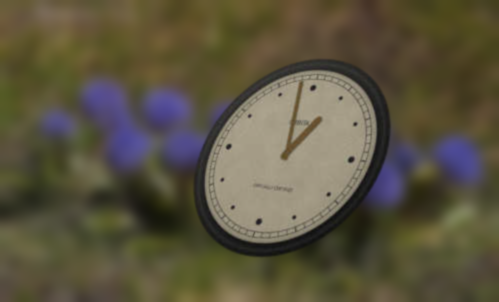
12:58
